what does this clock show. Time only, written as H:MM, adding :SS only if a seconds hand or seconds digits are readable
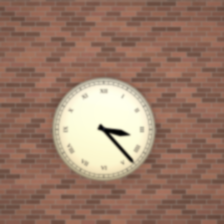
3:23
